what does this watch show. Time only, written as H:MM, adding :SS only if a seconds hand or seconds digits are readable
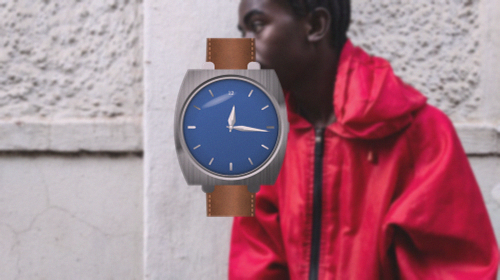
12:16
